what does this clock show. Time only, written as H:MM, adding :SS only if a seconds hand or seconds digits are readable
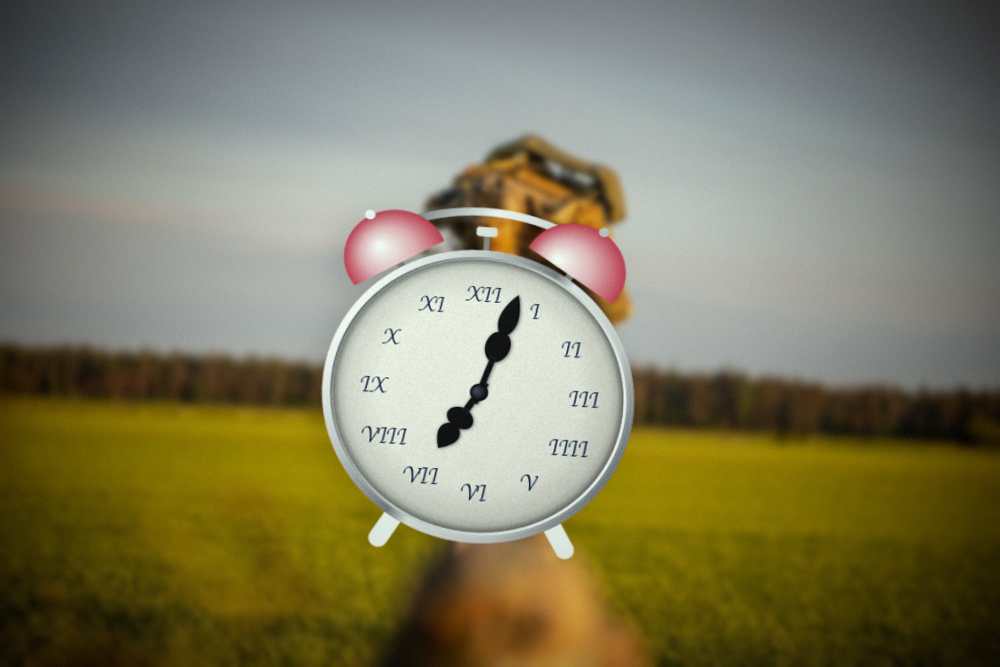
7:03
